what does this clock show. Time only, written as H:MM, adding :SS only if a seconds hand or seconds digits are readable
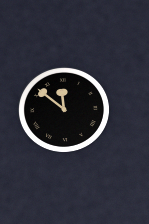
11:52
